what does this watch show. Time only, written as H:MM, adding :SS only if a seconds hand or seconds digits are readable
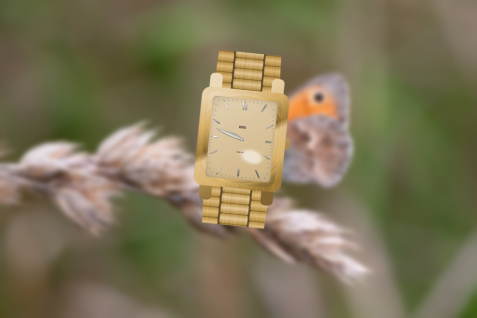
9:48
